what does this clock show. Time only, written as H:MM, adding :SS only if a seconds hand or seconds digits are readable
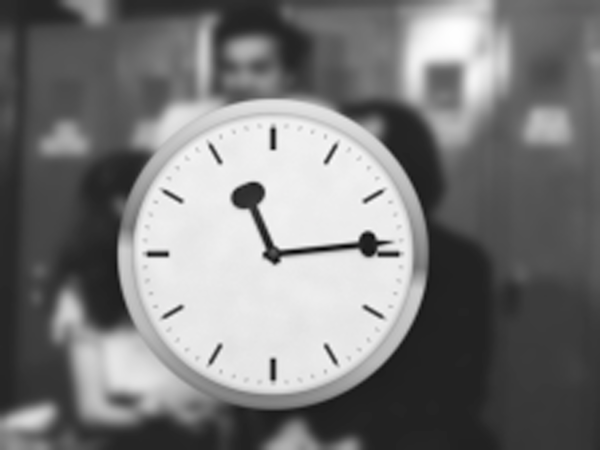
11:14
